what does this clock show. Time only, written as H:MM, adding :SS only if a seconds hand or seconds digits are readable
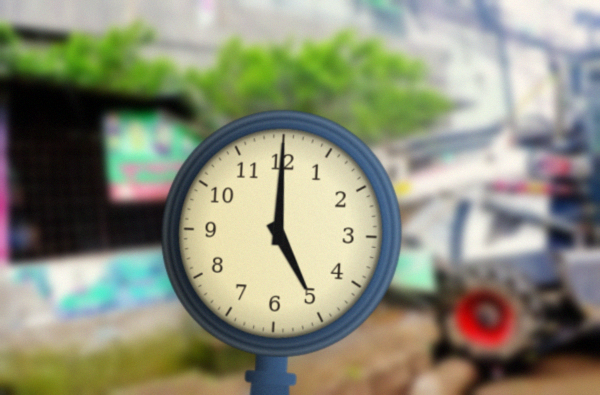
5:00
